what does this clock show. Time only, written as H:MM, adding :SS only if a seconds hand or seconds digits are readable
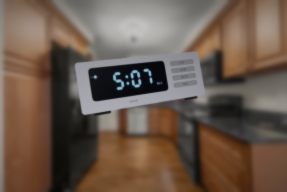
5:07
